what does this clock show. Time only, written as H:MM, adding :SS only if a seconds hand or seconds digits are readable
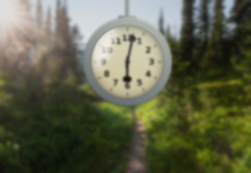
6:02
